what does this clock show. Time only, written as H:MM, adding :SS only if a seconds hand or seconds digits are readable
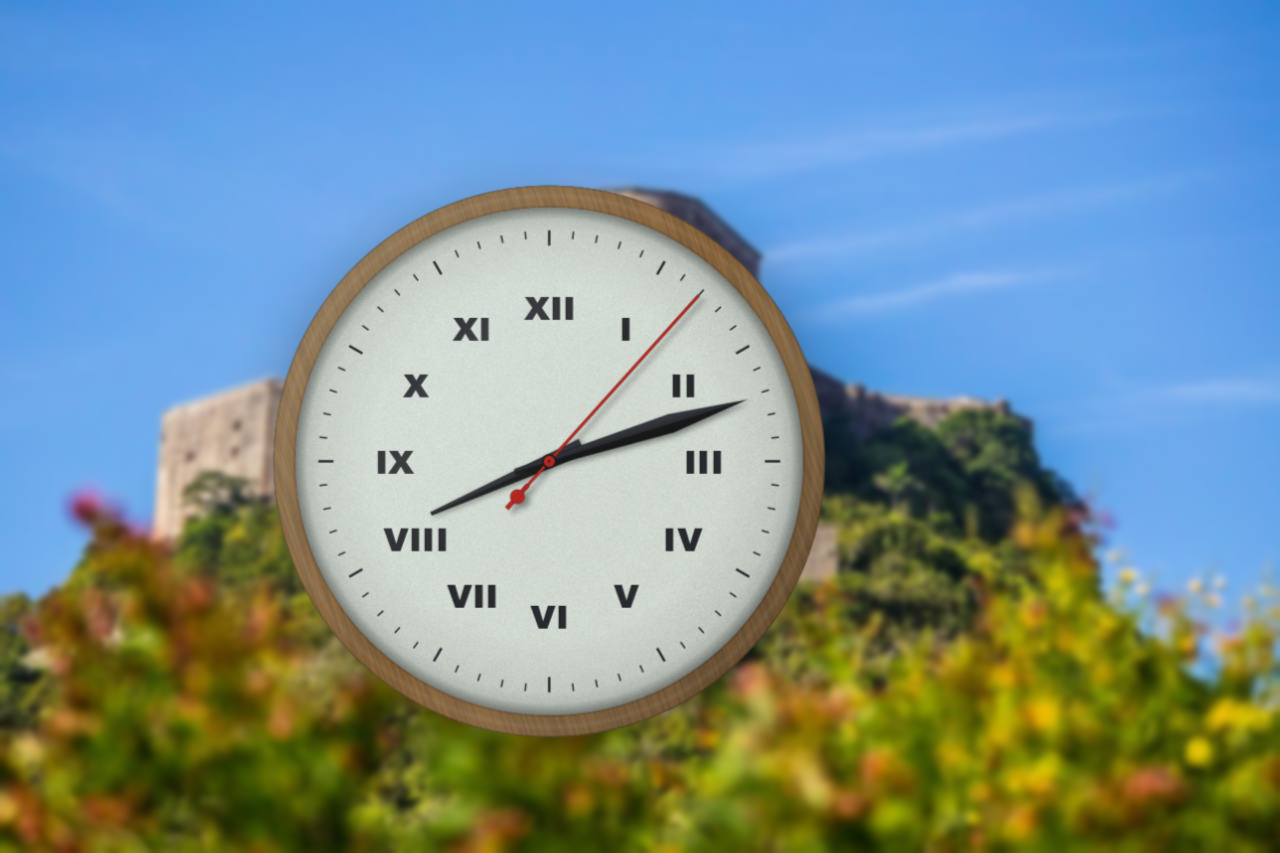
8:12:07
